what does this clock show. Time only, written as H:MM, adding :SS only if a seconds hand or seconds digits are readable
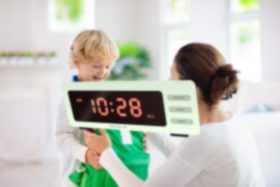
10:28
